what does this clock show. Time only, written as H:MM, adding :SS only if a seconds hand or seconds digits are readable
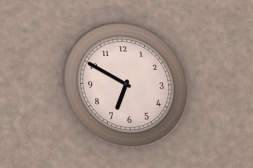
6:50
